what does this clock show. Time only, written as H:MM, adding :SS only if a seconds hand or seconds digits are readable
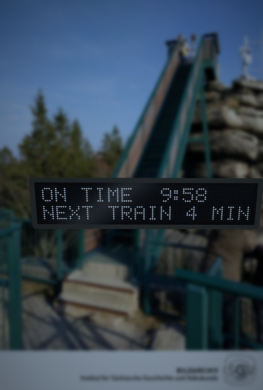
9:58
